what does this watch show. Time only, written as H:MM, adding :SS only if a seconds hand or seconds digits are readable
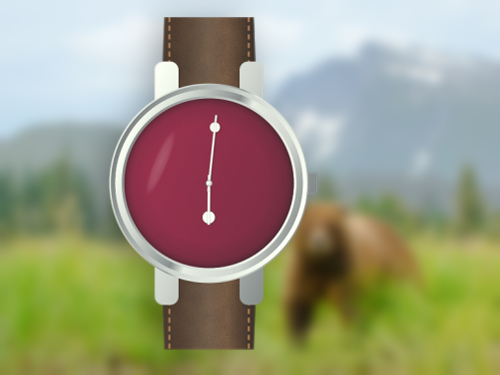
6:01
